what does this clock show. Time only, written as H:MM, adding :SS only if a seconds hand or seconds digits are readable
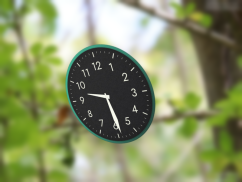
9:29
